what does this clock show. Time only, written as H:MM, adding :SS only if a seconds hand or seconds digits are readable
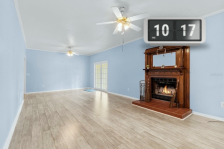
10:17
